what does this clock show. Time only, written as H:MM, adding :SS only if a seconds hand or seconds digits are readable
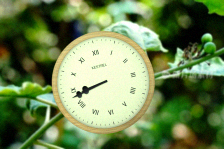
8:43
